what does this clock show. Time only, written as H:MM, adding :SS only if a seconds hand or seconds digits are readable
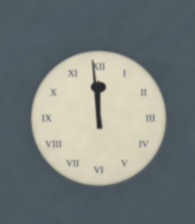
11:59
